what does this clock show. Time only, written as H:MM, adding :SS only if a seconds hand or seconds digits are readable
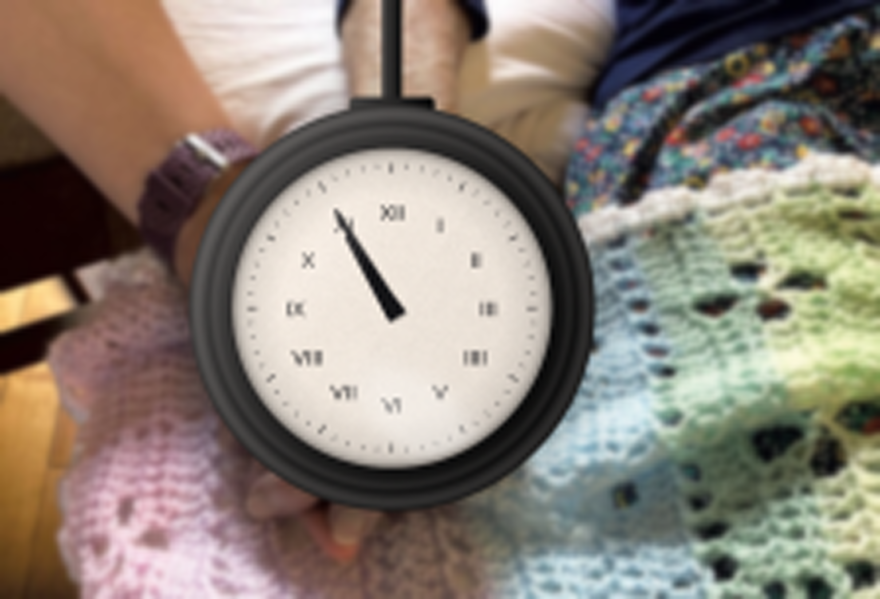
10:55
